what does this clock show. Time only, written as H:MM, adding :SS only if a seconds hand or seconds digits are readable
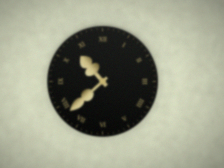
10:38
